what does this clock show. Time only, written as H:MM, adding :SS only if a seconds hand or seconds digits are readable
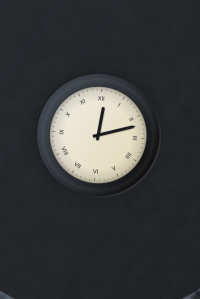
12:12
